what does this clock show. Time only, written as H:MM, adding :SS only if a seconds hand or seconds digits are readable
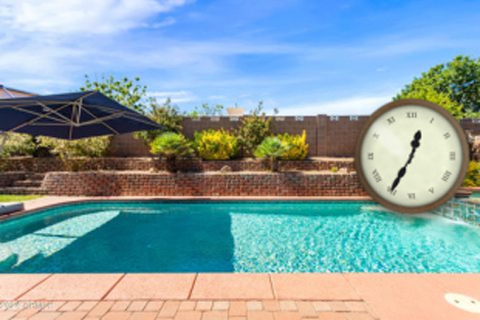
12:35
